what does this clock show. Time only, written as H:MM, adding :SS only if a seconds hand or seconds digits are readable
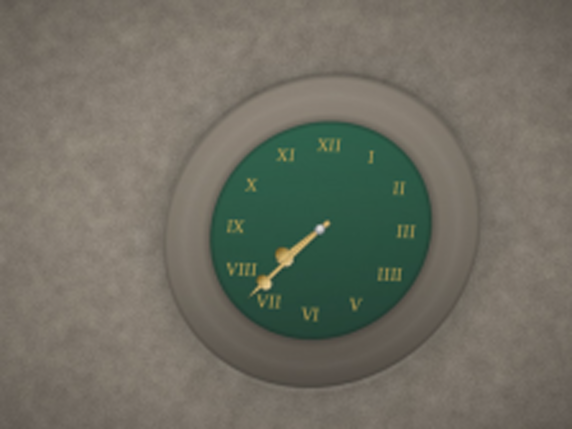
7:37
